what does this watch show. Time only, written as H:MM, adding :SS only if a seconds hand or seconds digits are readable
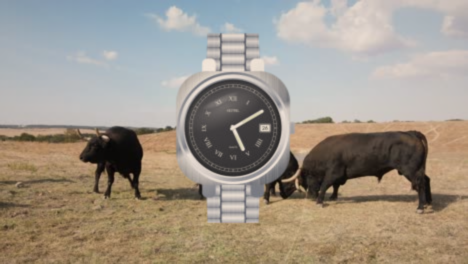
5:10
